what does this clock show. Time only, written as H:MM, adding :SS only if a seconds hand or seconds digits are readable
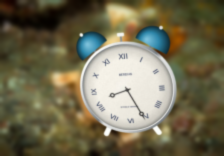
8:26
